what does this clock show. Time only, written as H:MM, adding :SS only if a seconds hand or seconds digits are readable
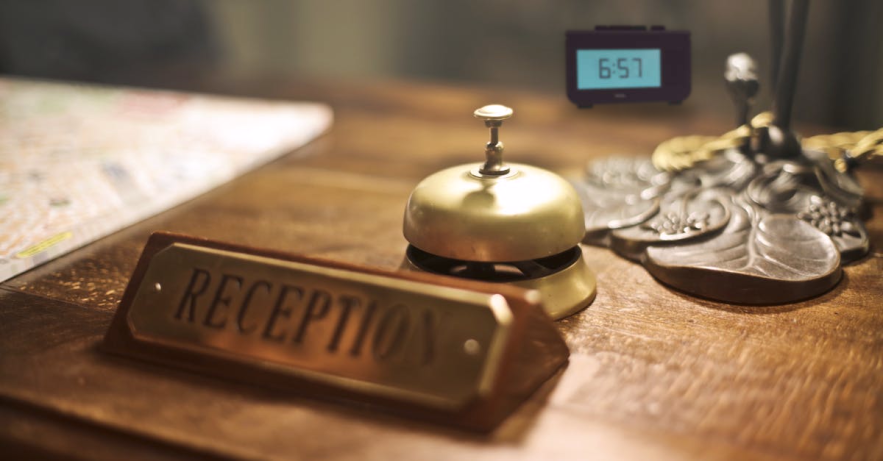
6:57
